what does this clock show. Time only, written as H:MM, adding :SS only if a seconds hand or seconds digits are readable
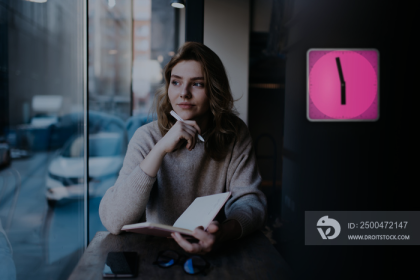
5:58
